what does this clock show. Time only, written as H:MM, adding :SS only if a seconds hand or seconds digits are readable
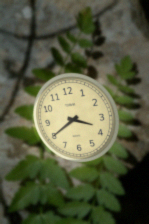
3:40
